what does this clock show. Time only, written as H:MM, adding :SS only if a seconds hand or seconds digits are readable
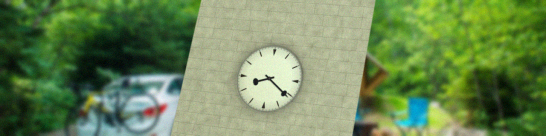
8:21
